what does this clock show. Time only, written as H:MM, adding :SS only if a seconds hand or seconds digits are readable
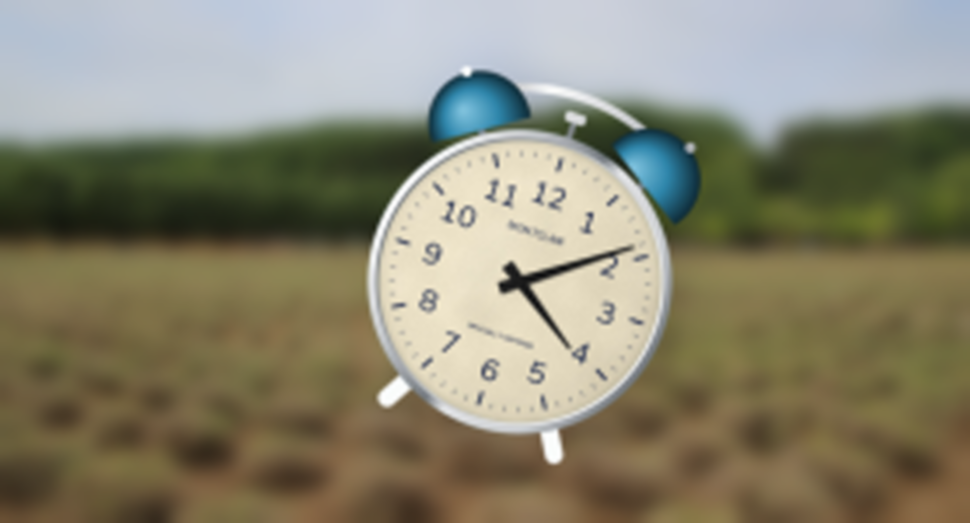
4:09
